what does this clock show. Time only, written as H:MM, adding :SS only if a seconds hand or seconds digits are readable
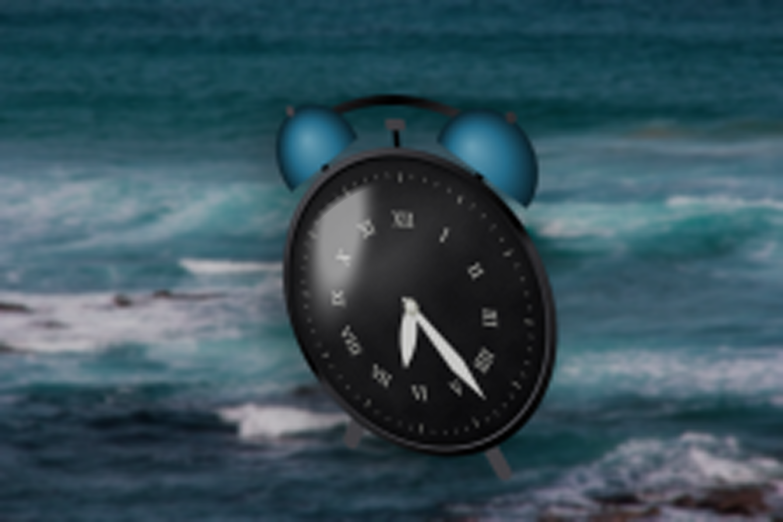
6:23
